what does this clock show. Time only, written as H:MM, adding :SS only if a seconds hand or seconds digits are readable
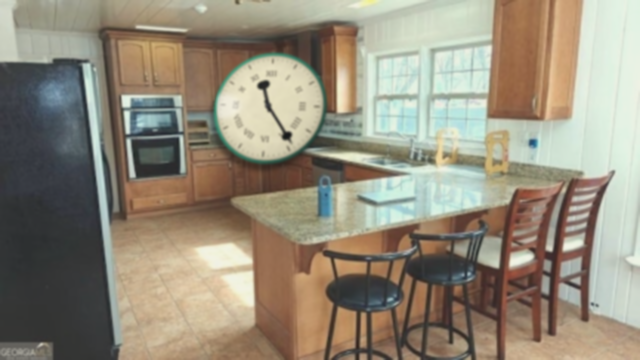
11:24
